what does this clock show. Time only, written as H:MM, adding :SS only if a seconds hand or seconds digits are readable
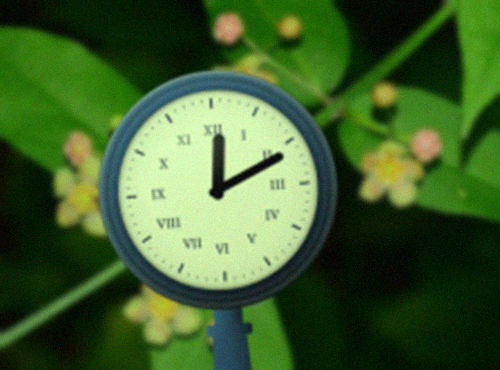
12:11
